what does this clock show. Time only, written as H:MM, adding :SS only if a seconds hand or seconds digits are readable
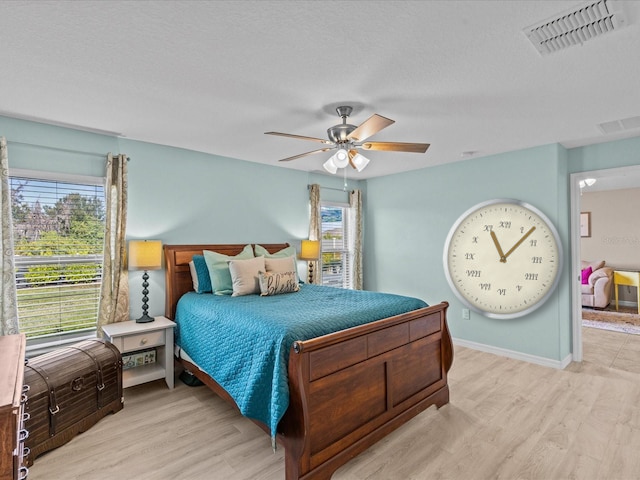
11:07
